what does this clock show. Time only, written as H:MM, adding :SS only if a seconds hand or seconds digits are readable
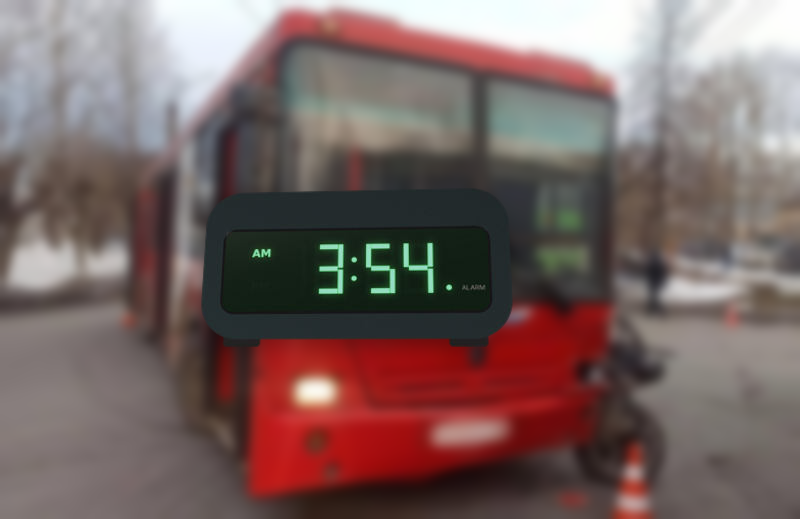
3:54
